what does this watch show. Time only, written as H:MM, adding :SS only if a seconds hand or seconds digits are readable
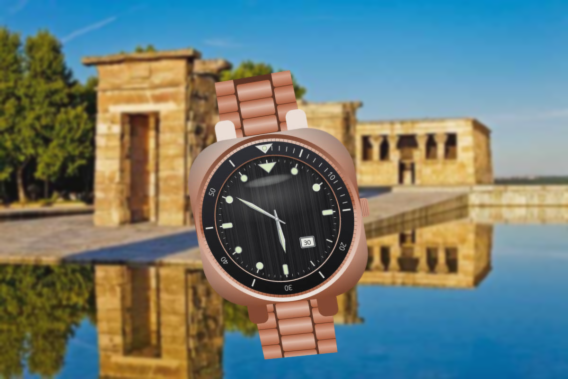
5:51
